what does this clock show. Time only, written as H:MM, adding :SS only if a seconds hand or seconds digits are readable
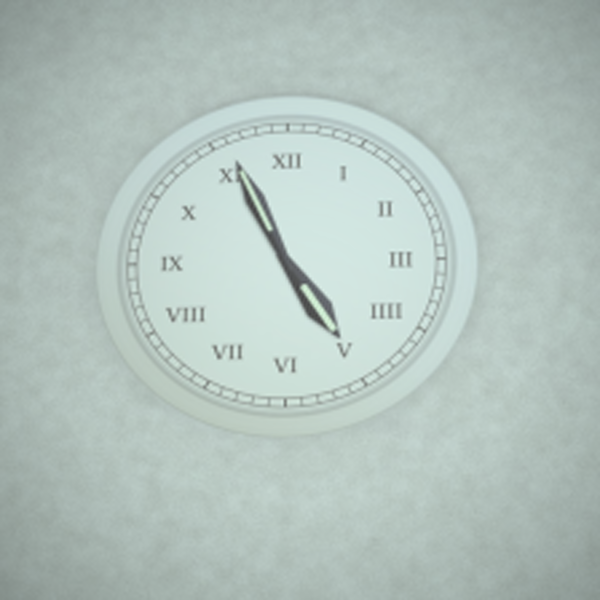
4:56
